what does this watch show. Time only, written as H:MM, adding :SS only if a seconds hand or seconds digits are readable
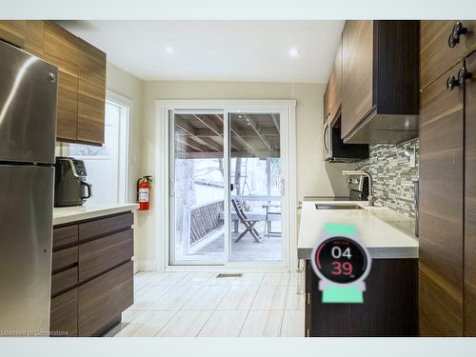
4:39
